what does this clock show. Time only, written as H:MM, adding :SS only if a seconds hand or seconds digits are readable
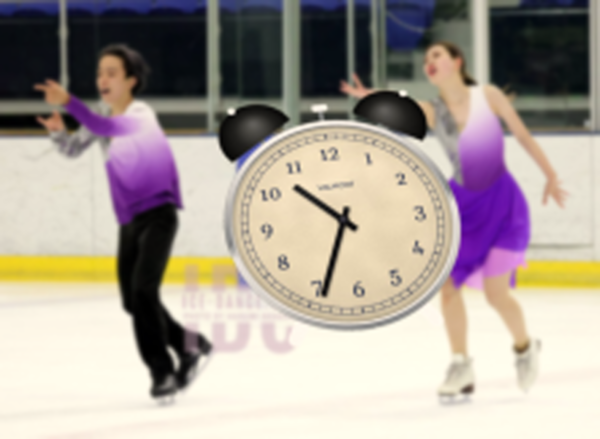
10:34
